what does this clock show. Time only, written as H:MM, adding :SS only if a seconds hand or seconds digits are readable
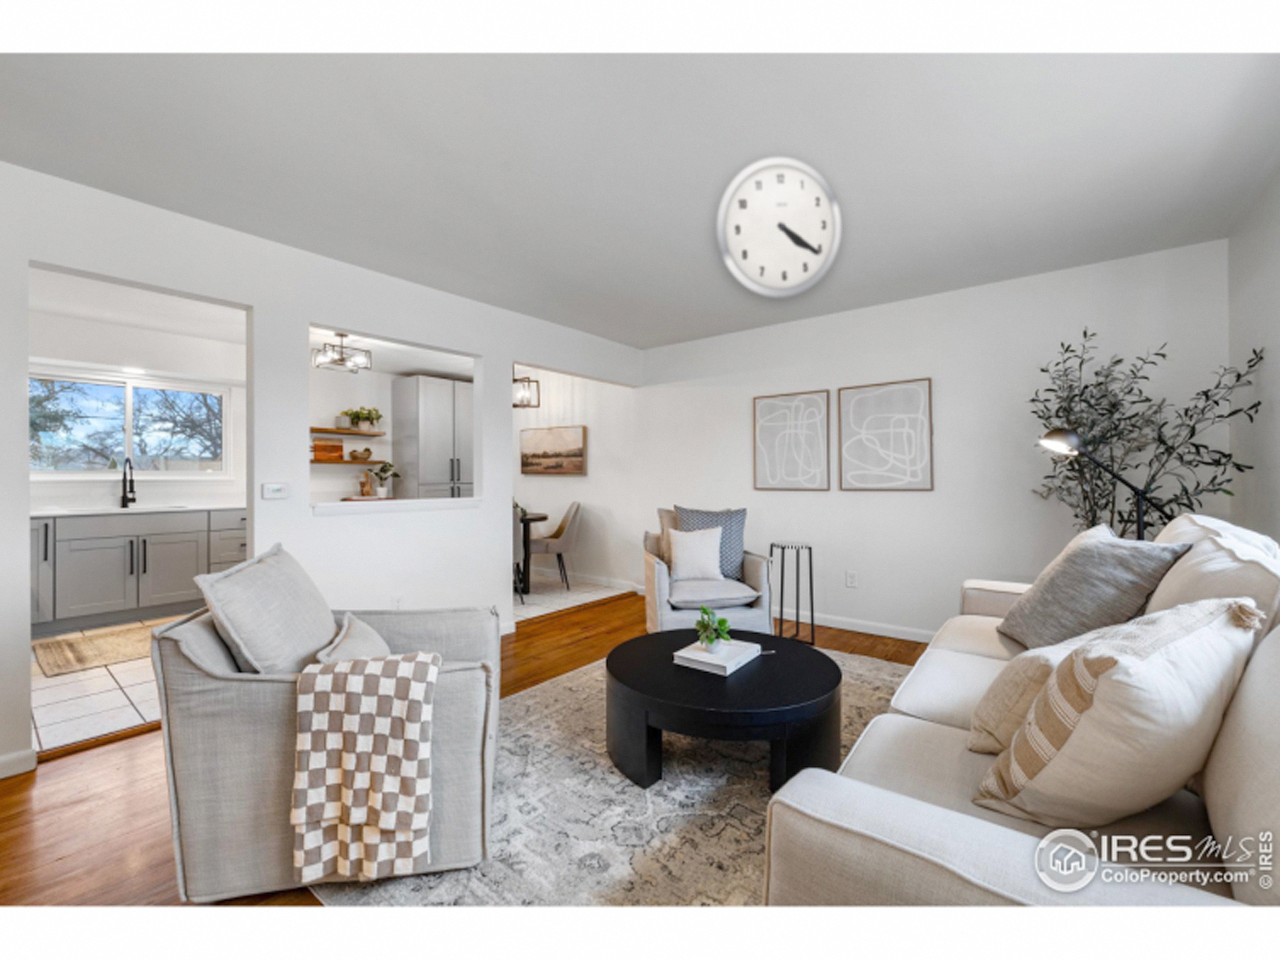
4:21
